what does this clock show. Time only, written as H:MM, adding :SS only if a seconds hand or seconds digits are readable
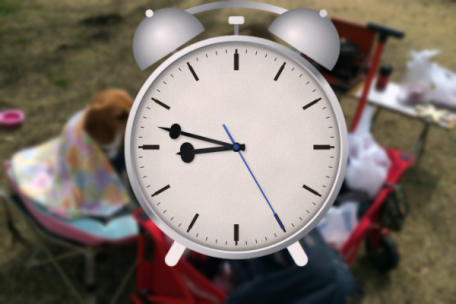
8:47:25
